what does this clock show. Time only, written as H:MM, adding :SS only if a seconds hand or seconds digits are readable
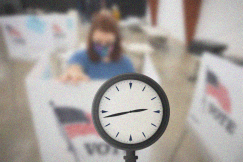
2:43
